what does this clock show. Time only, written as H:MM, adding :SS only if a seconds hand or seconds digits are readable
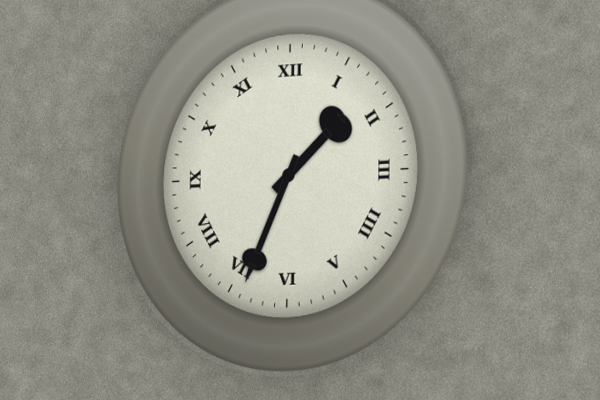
1:34
